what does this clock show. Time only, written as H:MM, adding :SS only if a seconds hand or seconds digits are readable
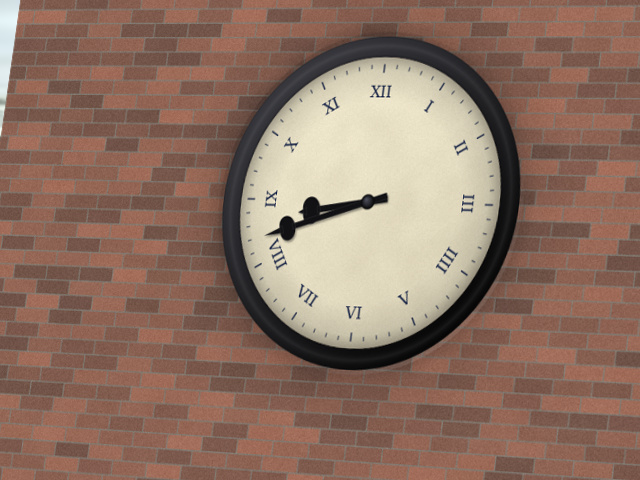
8:42
